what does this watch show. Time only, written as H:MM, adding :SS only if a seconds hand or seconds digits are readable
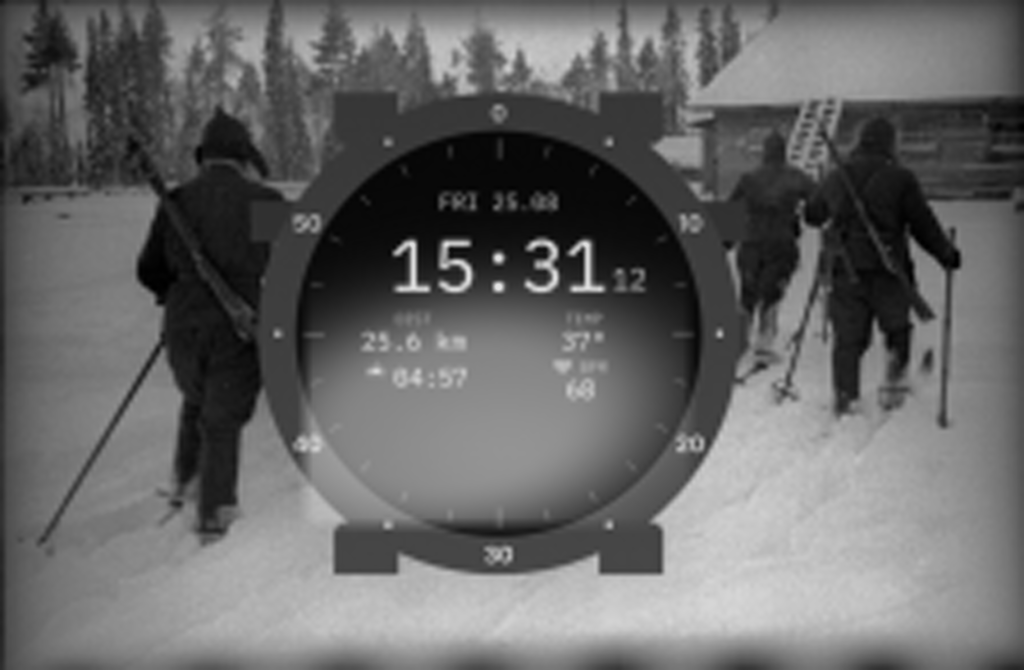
15:31
